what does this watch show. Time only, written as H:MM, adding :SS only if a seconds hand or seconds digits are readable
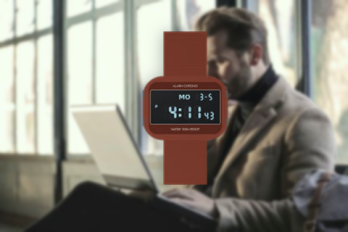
4:11:43
